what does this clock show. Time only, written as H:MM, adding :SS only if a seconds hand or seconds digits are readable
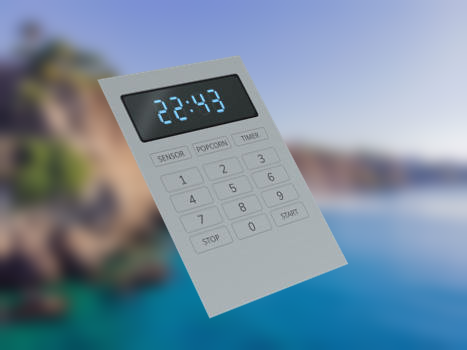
22:43
